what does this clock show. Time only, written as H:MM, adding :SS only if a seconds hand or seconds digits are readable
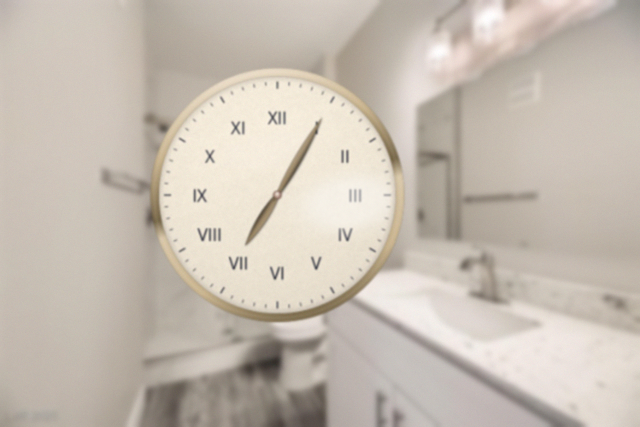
7:05
